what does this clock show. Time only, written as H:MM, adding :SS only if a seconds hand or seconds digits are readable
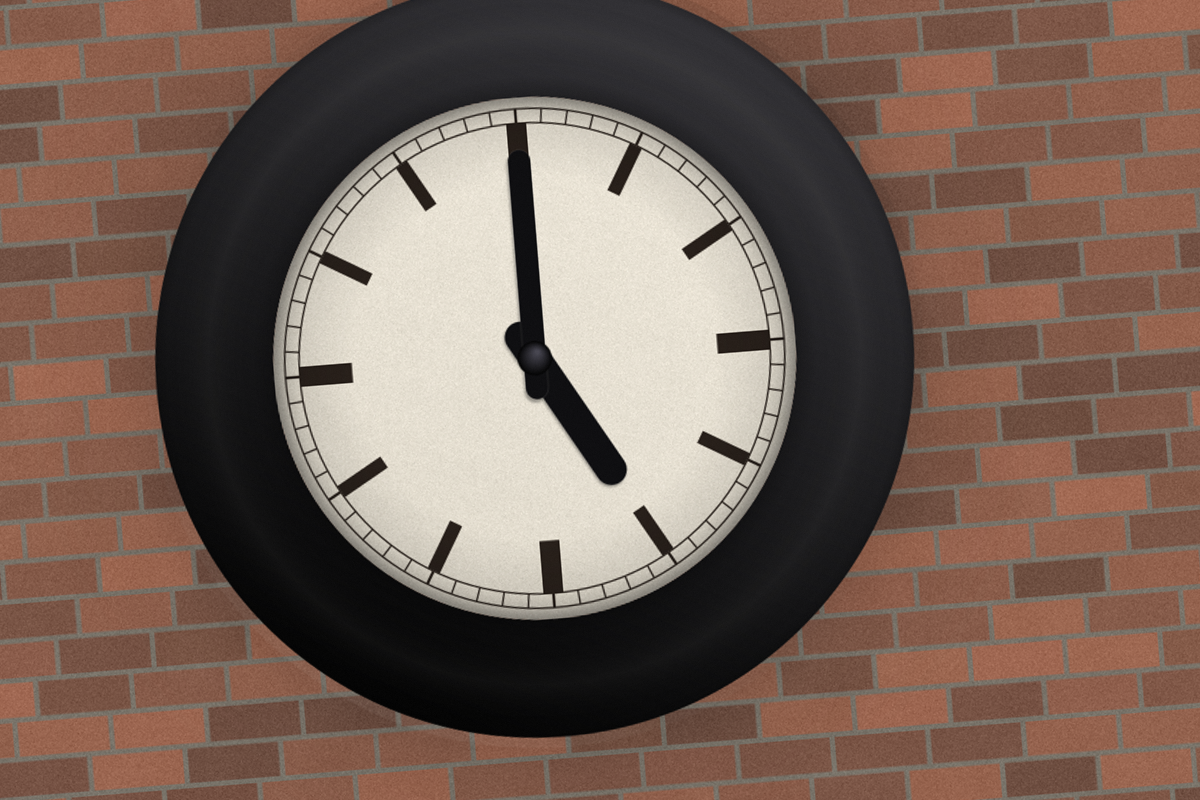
5:00
